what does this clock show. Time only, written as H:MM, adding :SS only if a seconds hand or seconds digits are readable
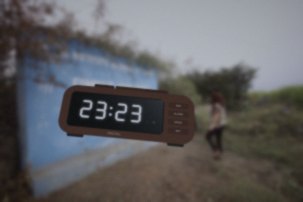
23:23
